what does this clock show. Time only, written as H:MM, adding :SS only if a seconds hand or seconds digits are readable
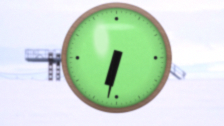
6:32
